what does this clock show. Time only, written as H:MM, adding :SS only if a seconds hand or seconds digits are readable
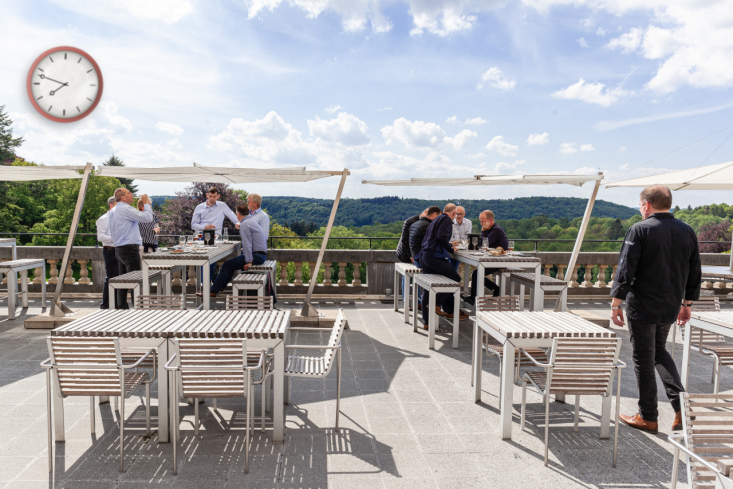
7:48
